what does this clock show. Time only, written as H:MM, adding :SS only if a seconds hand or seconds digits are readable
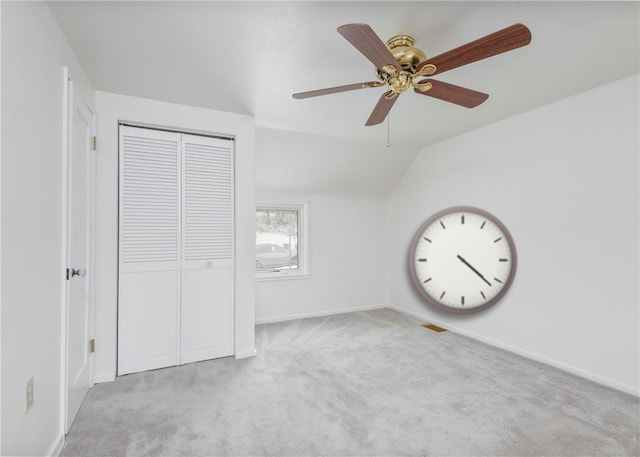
4:22
